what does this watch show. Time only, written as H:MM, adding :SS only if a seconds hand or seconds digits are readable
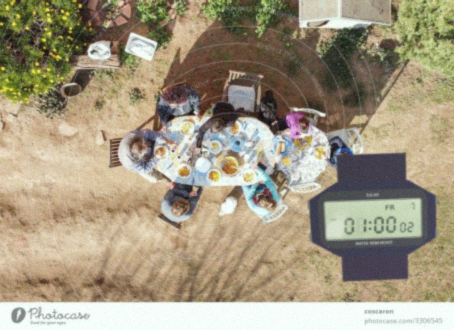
1:00:02
